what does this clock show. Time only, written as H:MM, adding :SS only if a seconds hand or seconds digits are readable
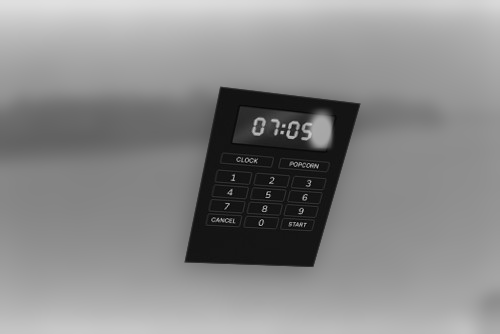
7:05
